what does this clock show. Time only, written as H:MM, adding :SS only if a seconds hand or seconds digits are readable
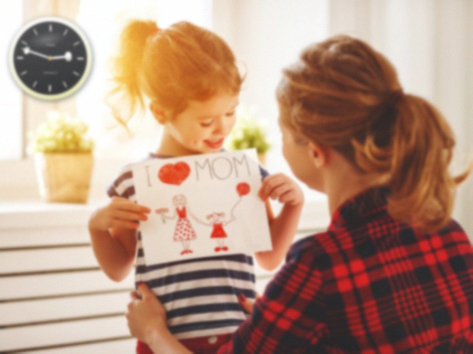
2:48
